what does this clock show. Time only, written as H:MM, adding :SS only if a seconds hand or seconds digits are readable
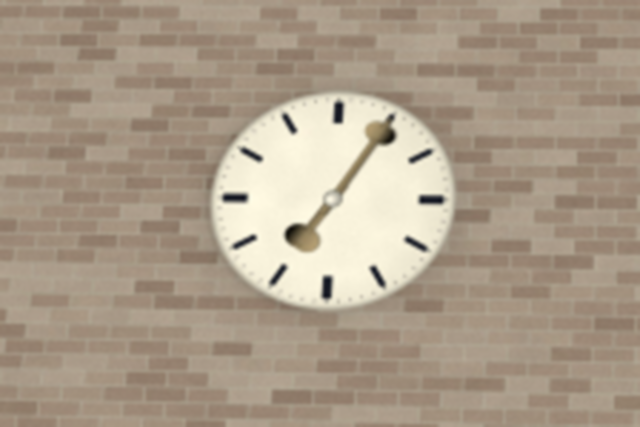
7:05
